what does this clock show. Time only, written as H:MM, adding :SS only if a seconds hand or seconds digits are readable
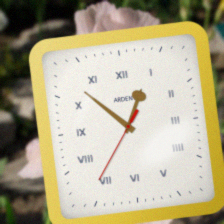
12:52:36
